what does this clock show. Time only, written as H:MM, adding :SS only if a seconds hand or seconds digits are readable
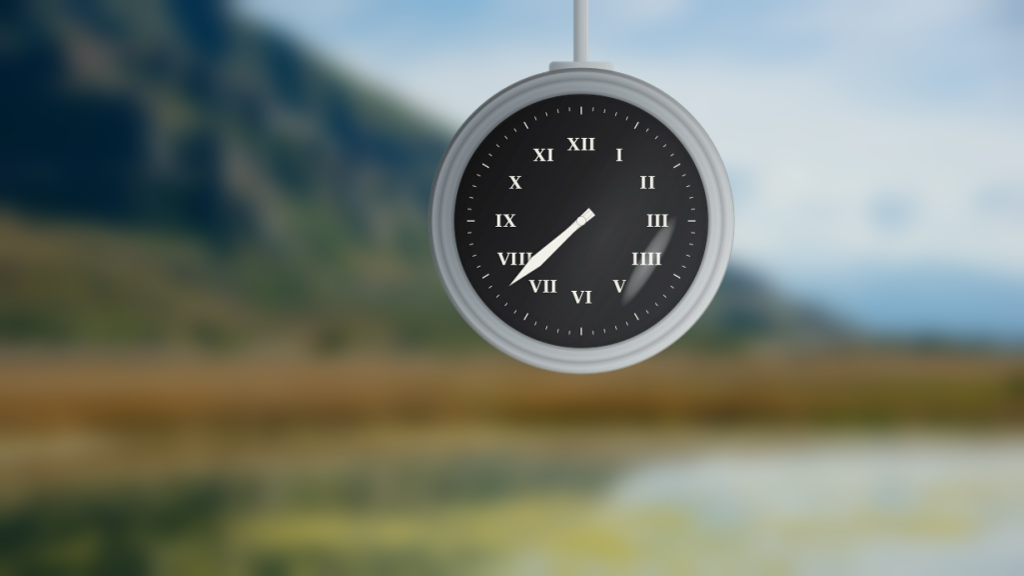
7:38
